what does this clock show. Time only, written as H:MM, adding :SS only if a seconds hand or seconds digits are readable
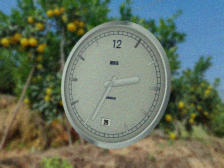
2:34
